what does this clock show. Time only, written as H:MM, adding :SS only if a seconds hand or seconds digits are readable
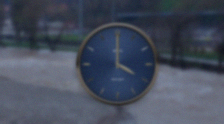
4:00
